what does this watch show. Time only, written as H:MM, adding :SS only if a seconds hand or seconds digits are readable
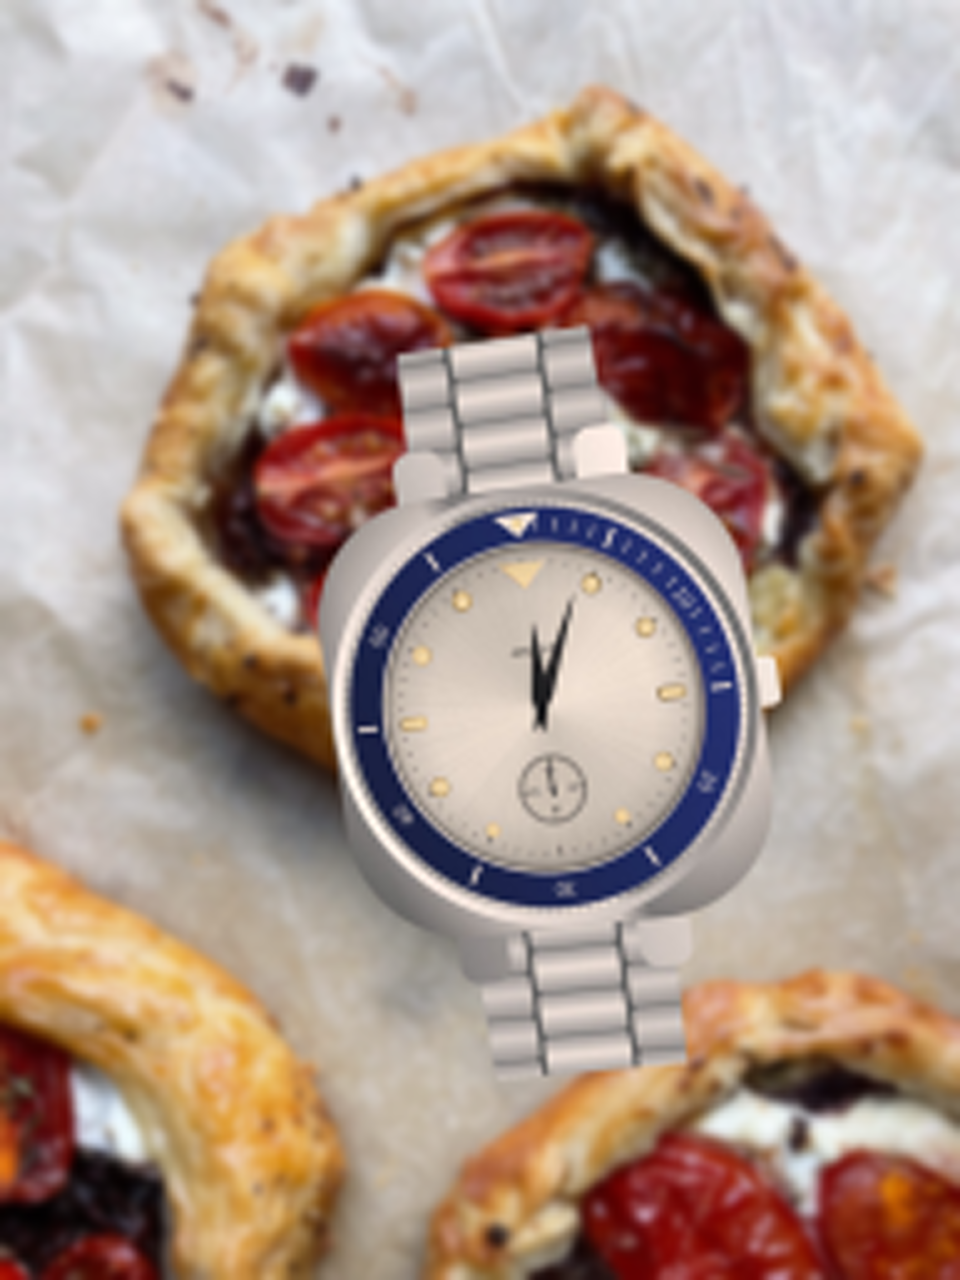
12:04
